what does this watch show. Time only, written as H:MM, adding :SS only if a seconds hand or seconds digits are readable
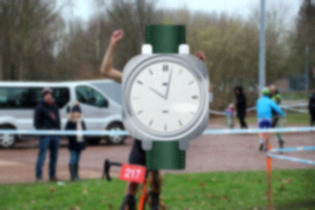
10:02
